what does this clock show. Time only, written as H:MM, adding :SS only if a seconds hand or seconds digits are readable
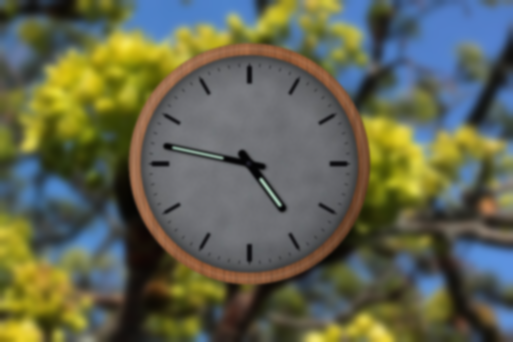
4:47
